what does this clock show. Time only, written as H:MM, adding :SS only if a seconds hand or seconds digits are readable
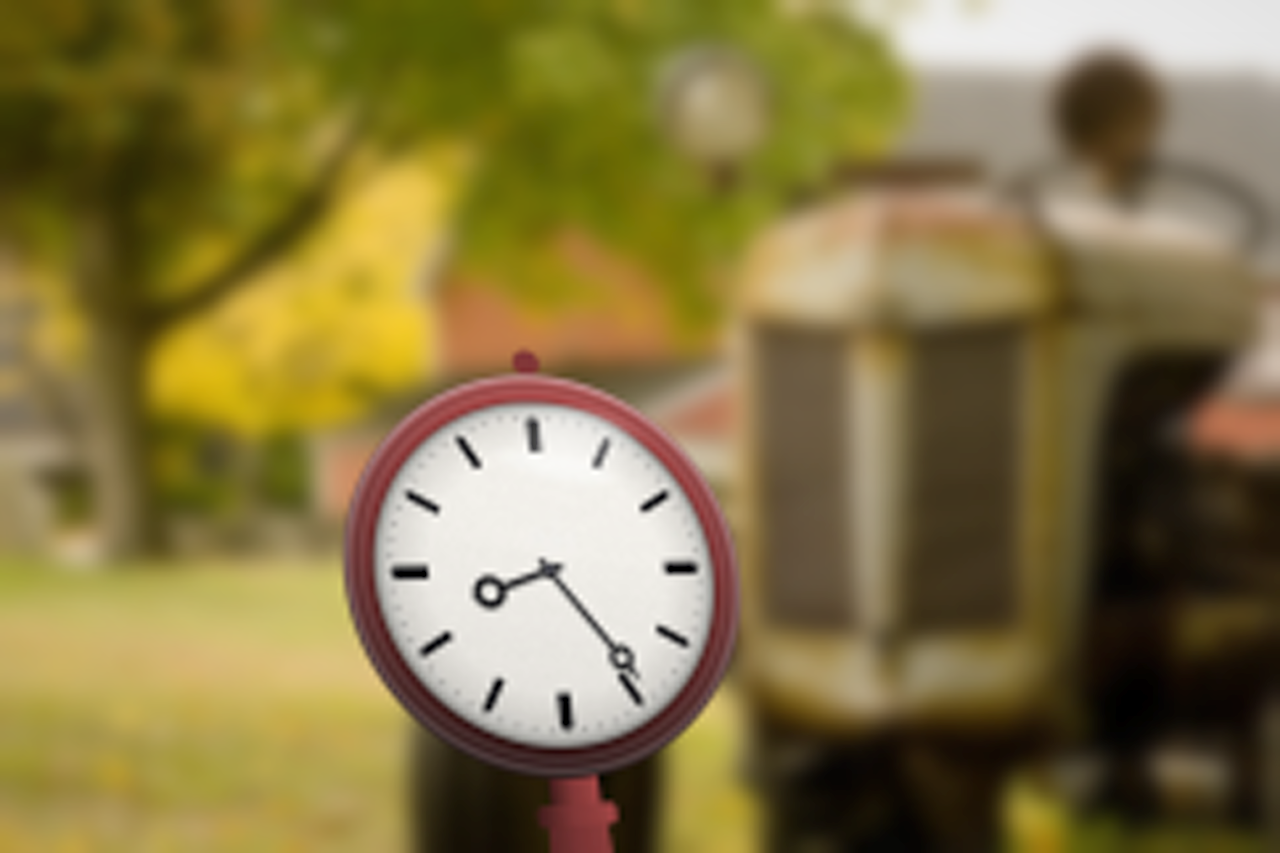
8:24
